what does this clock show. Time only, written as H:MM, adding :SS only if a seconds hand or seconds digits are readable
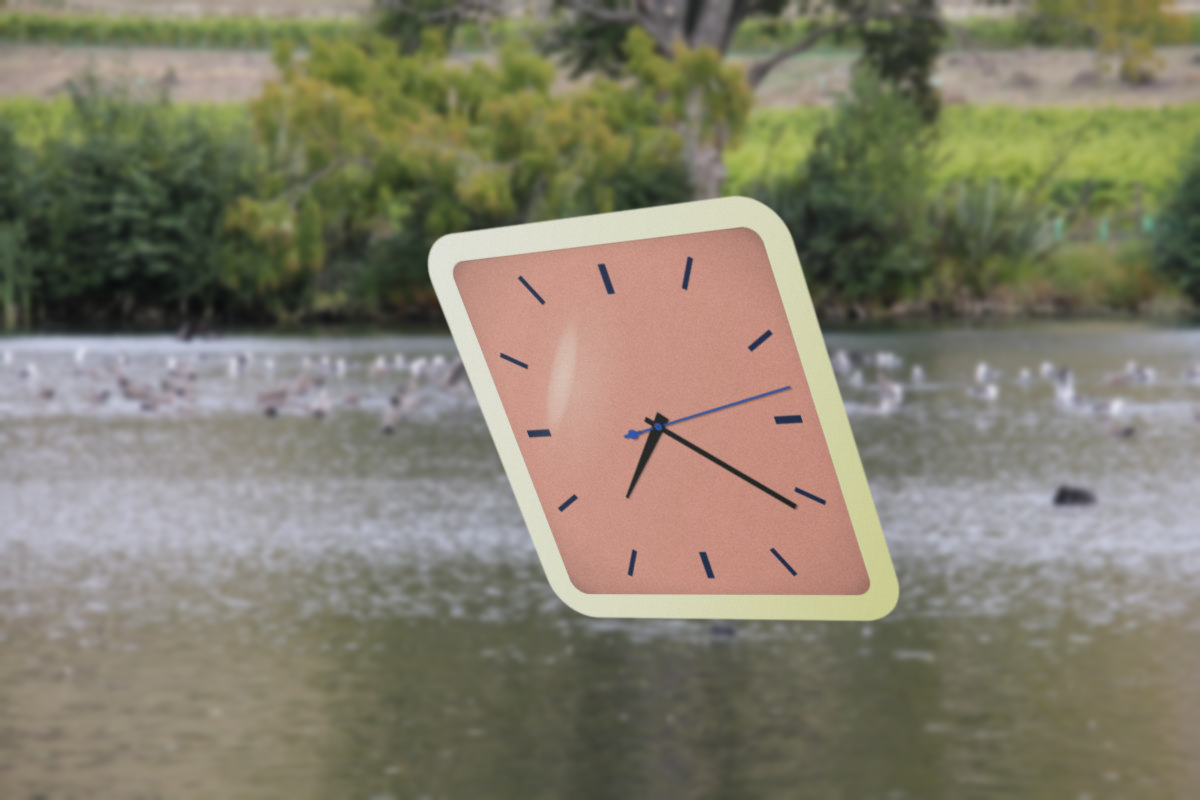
7:21:13
